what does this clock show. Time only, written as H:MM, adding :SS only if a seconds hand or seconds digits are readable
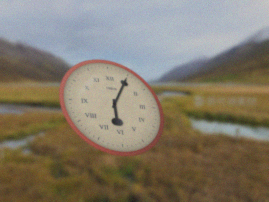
6:05
